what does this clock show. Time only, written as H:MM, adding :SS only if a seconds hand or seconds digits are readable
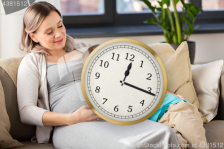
12:16
